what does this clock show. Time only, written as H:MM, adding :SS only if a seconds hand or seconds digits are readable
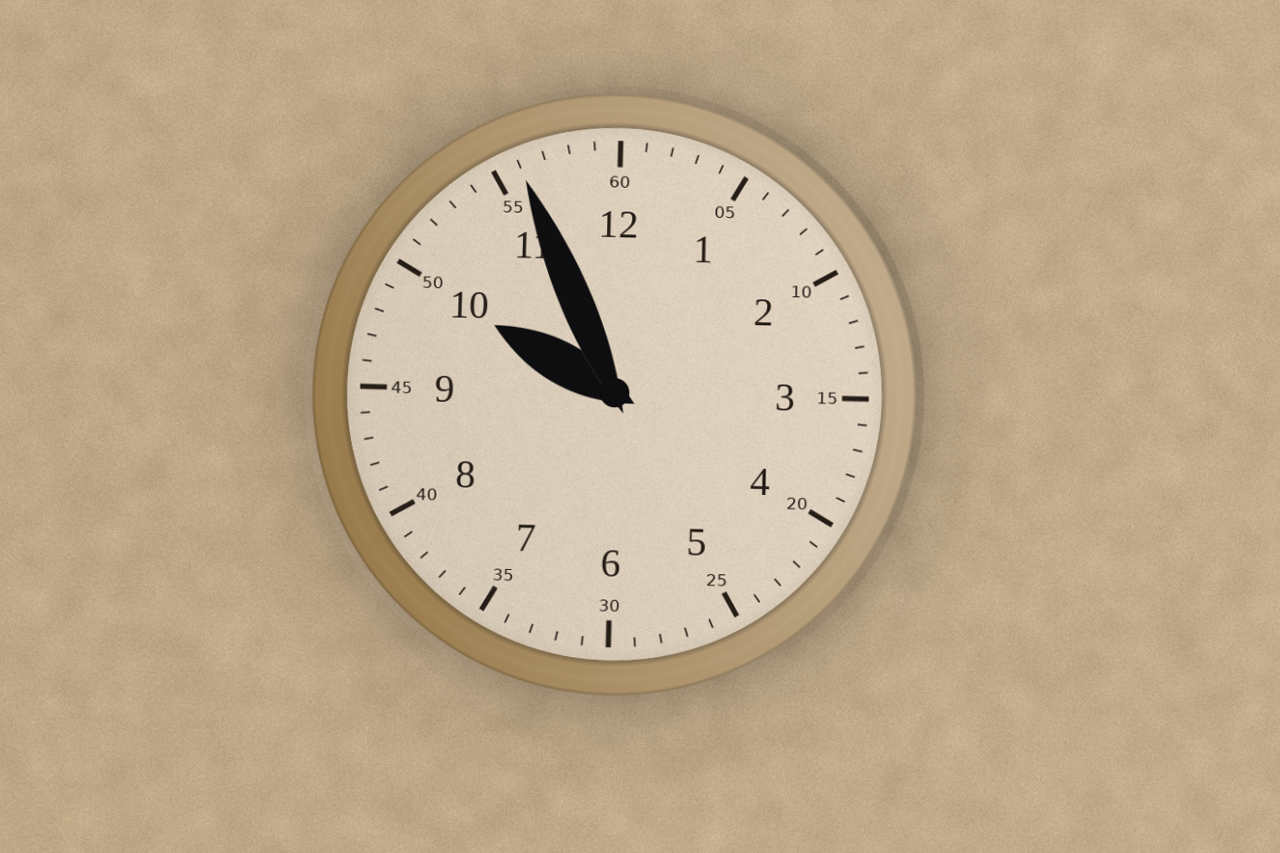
9:56
